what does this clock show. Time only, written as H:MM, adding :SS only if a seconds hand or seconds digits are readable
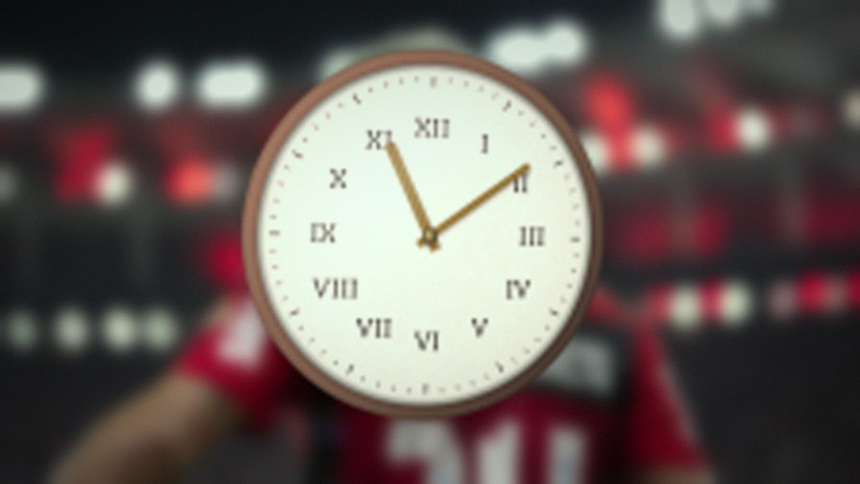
11:09
